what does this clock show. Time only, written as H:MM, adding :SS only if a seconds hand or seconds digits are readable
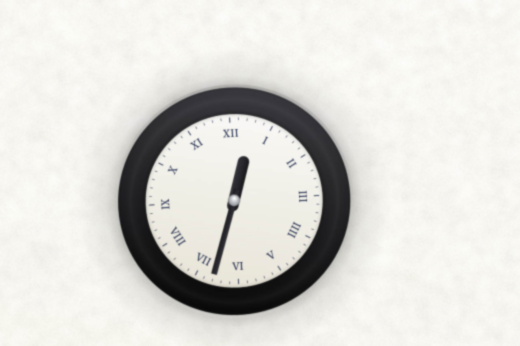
12:33
